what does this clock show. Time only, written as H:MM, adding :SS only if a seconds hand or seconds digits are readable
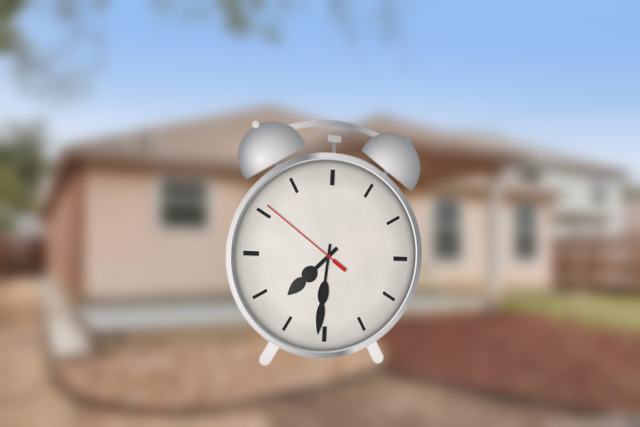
7:30:51
